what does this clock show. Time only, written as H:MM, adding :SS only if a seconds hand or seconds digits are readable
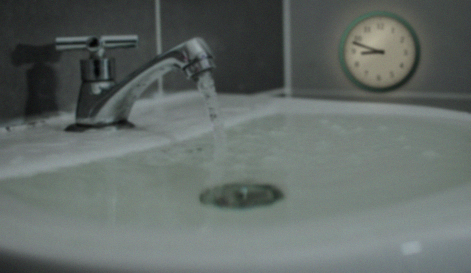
8:48
